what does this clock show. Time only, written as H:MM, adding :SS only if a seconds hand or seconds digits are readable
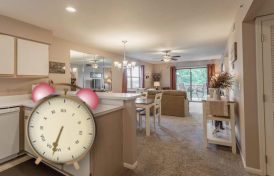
6:32
